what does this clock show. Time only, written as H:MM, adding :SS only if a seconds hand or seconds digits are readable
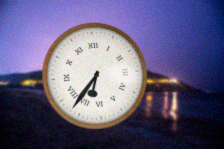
6:37
